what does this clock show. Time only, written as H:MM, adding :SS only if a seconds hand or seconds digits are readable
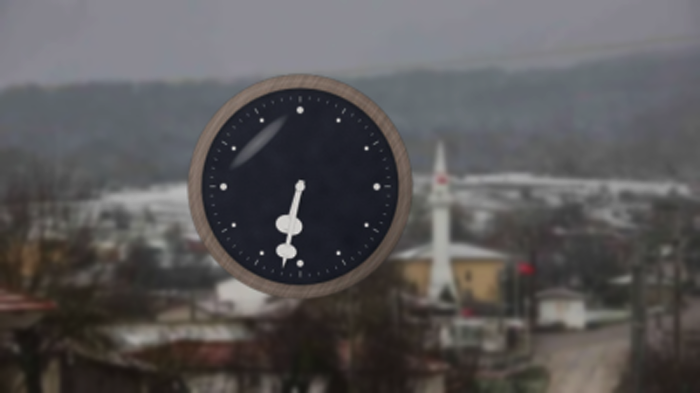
6:32
